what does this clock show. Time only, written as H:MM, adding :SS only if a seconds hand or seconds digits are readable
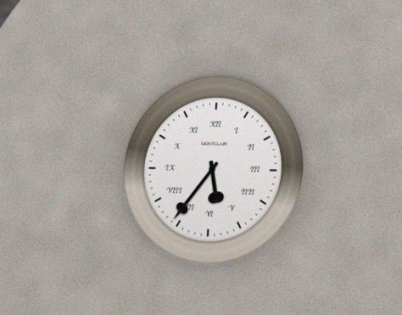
5:36
